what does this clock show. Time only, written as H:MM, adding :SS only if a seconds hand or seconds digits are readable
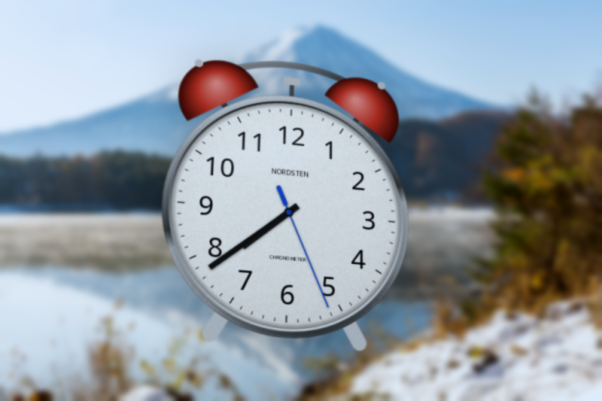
7:38:26
